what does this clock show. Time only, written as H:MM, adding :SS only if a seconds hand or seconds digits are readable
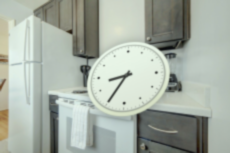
8:35
